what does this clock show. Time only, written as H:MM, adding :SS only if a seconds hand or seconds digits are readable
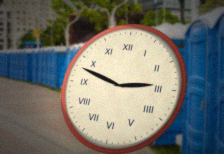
2:48
